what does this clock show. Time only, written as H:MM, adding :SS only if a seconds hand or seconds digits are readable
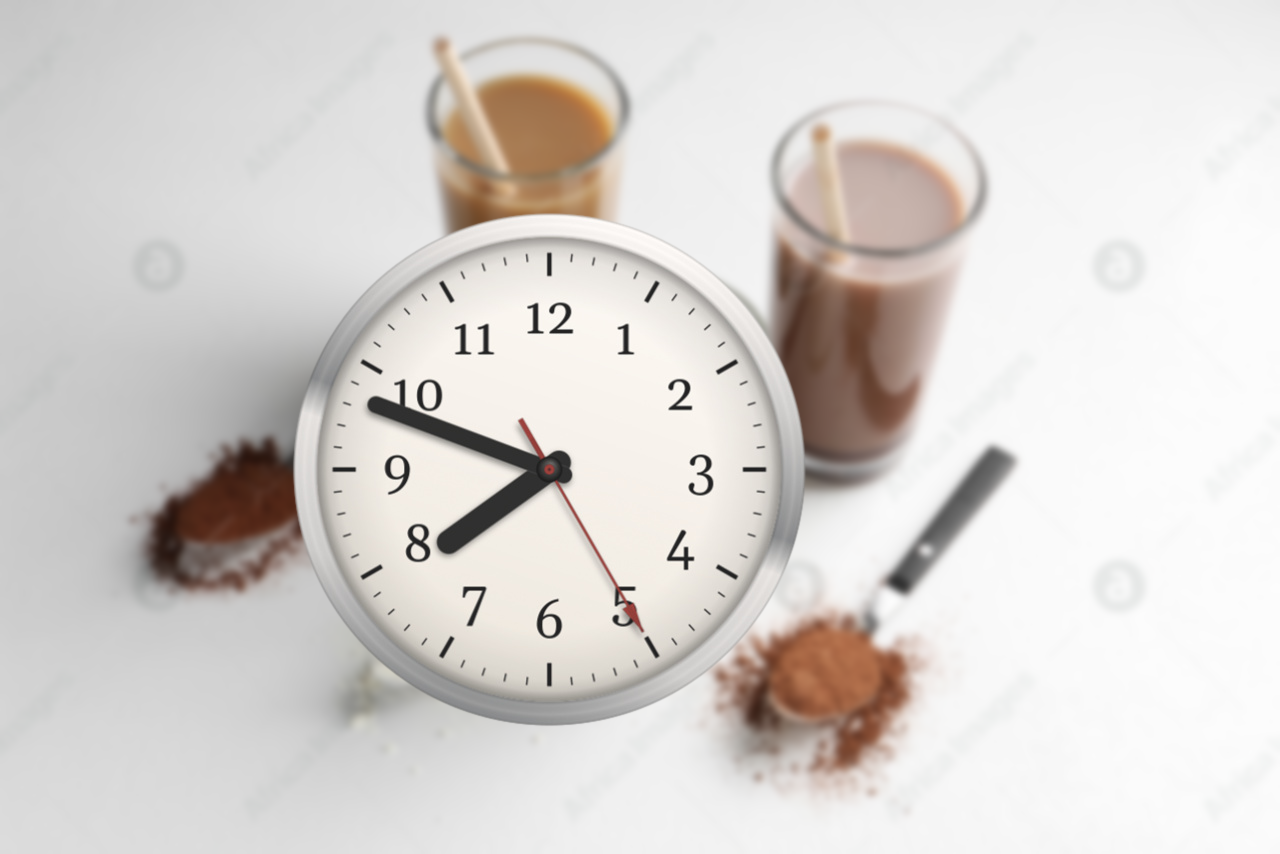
7:48:25
